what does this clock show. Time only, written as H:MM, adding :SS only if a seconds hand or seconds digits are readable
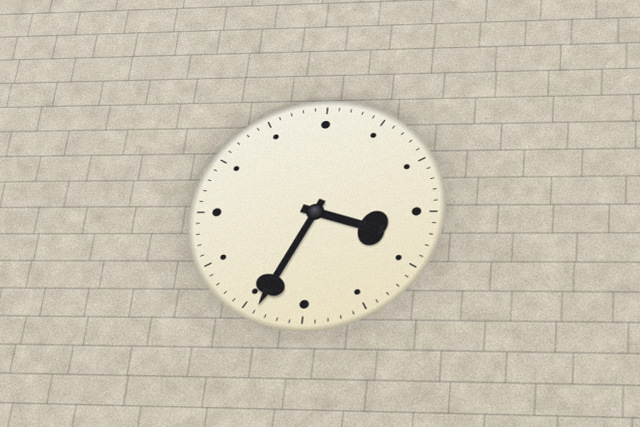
3:34
